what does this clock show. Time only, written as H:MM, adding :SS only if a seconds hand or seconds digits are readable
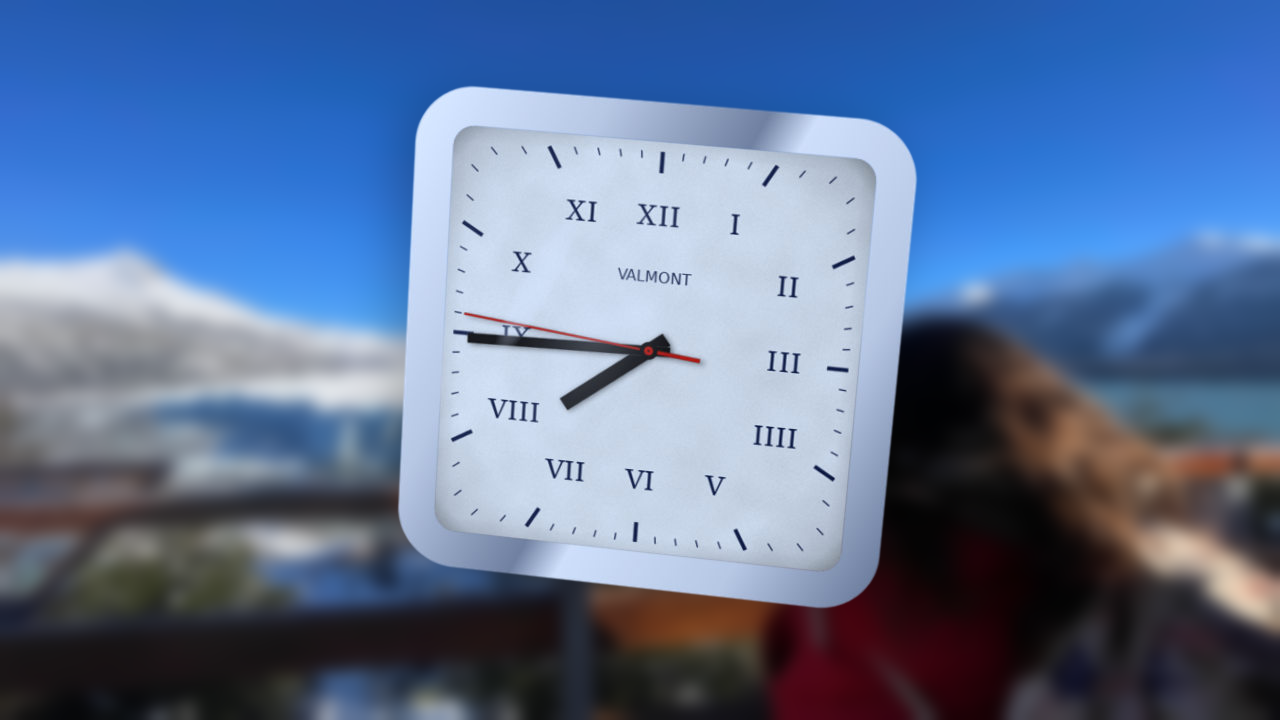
7:44:46
